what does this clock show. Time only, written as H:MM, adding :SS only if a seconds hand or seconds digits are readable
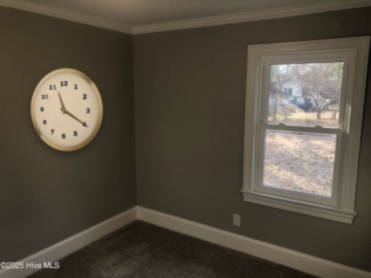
11:20
